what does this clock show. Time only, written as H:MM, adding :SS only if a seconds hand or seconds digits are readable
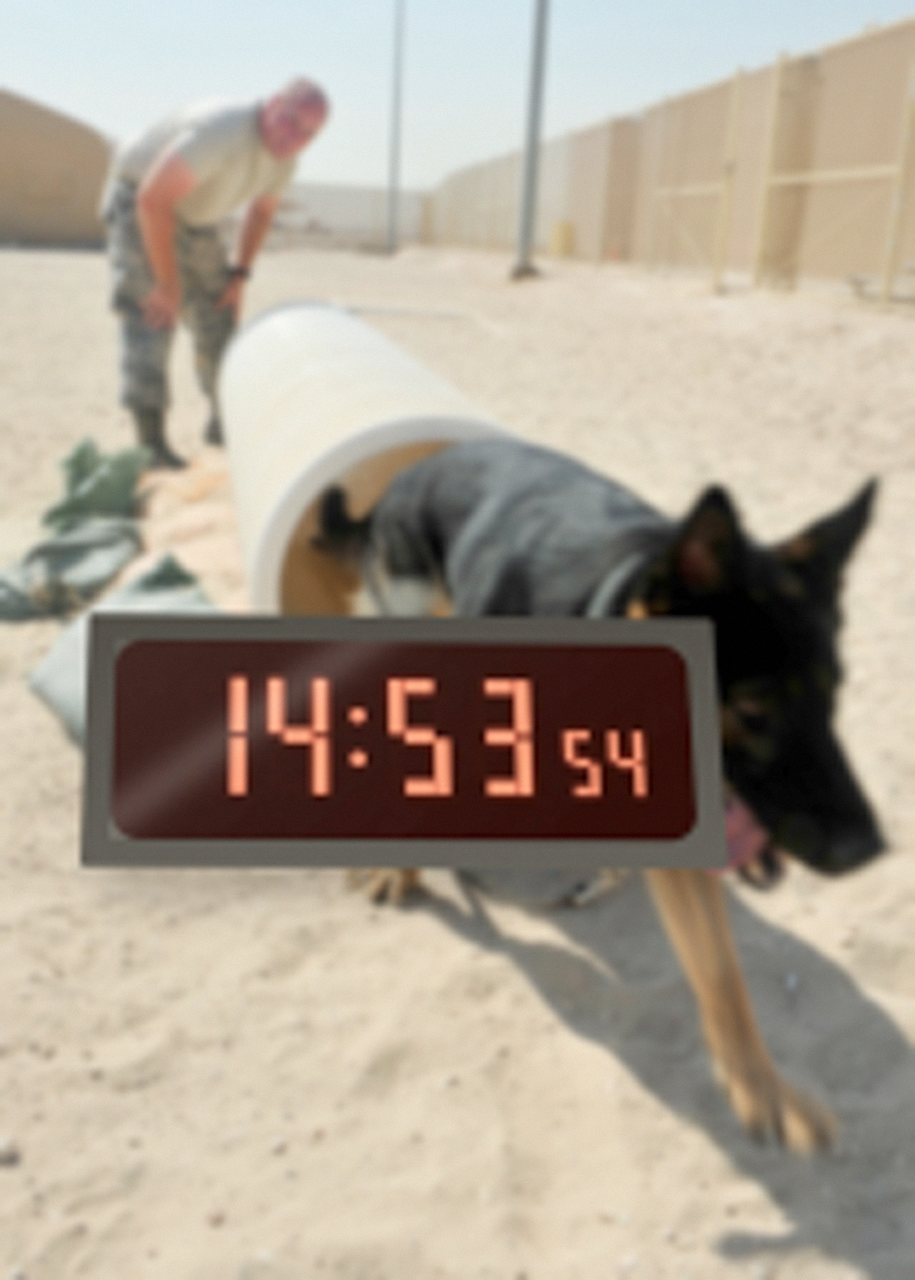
14:53:54
